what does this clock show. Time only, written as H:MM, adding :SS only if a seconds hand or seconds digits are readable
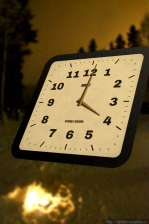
4:01
